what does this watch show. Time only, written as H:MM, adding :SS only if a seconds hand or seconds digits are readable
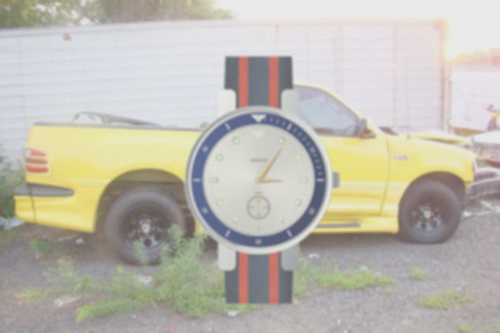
3:06
